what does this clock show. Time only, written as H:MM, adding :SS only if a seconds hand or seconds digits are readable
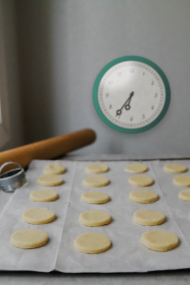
6:36
